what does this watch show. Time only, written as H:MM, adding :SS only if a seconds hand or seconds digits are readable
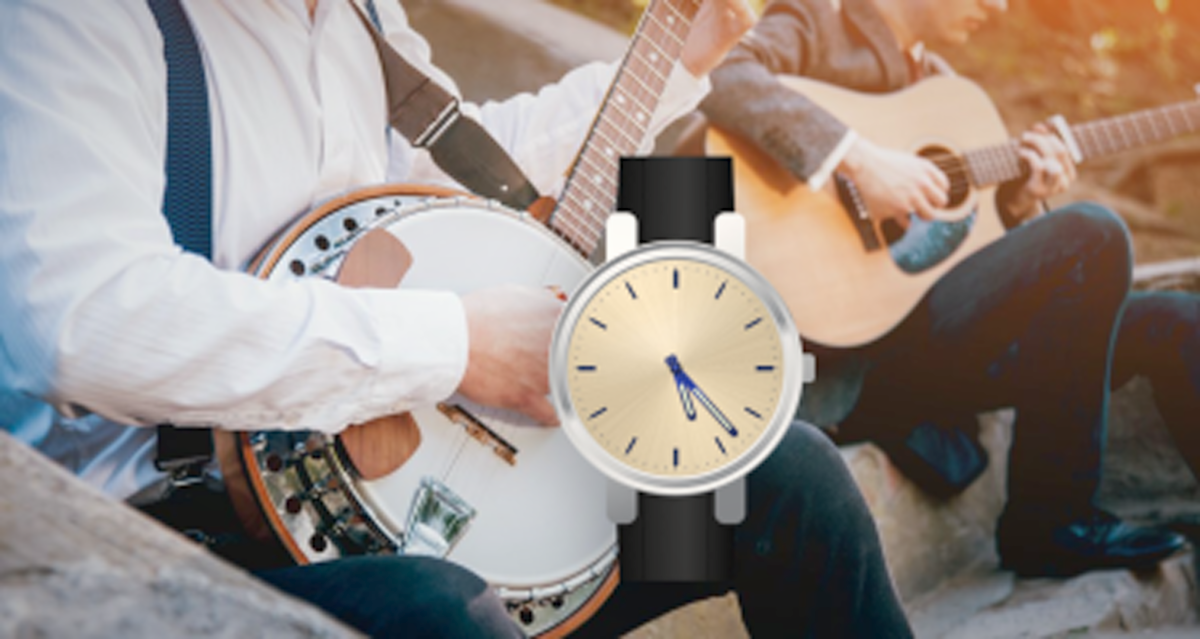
5:23
